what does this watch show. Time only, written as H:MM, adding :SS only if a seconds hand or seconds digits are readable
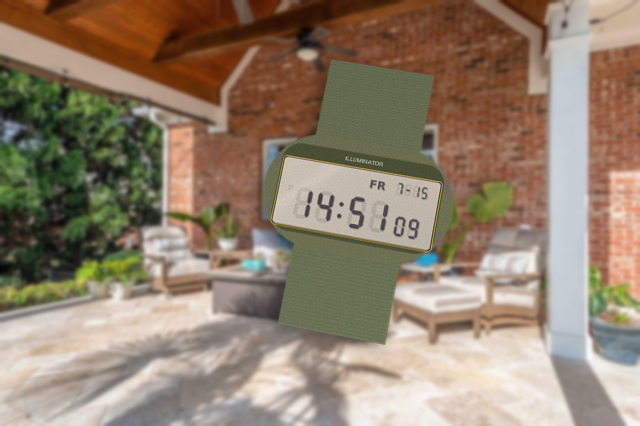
14:51:09
